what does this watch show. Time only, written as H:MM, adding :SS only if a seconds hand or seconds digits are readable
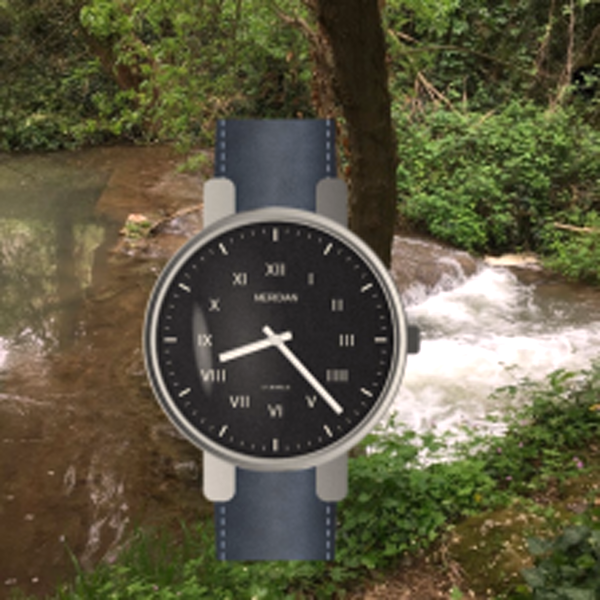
8:23
